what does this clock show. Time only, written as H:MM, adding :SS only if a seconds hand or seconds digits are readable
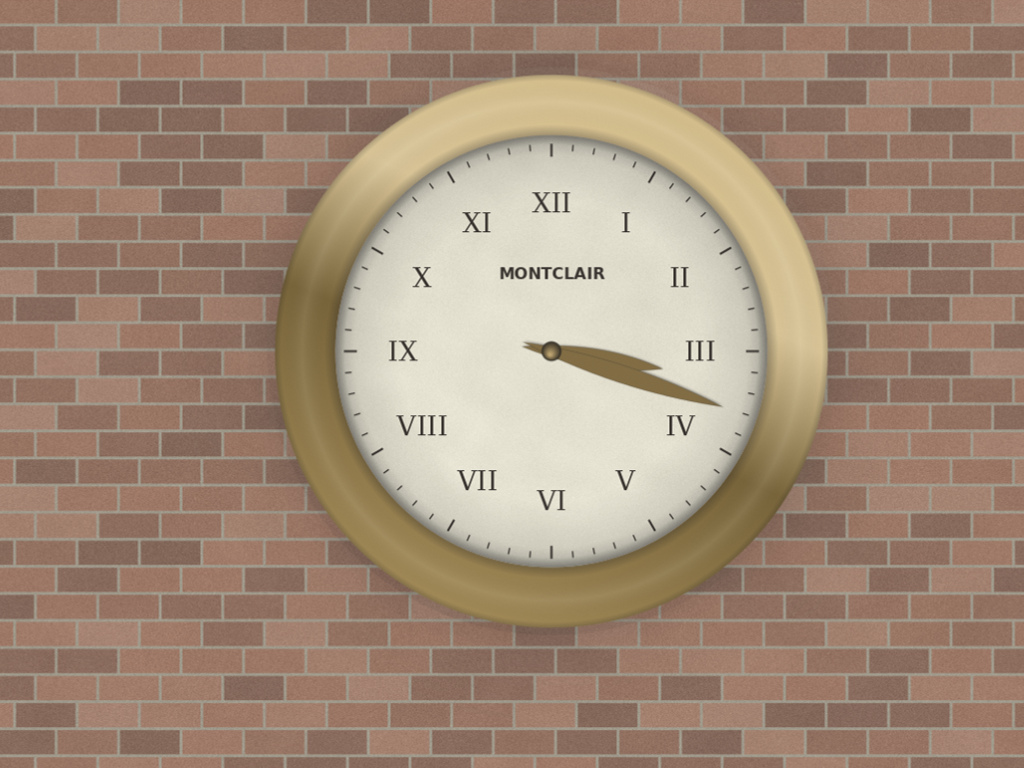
3:18
